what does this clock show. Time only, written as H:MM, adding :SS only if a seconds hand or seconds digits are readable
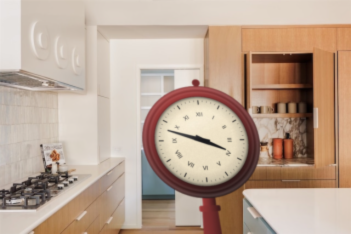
3:48
